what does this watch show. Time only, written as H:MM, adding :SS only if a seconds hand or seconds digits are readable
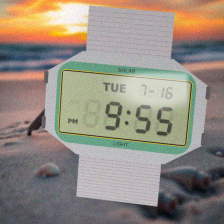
9:55
